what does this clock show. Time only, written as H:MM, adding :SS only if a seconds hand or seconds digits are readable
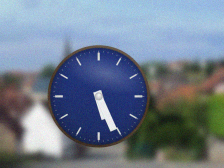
5:26
